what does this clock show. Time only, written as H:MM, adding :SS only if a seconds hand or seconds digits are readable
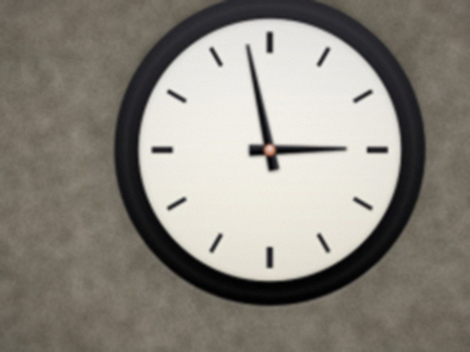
2:58
